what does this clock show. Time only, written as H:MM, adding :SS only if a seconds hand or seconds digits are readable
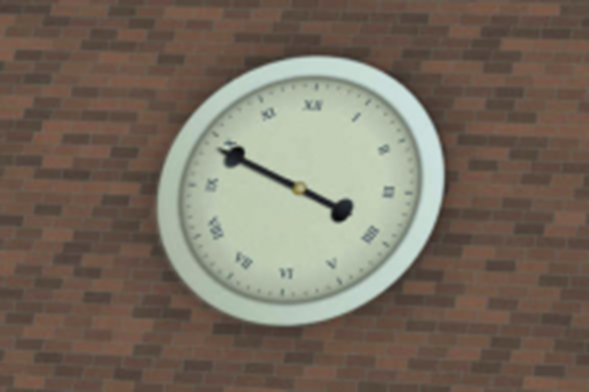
3:49
